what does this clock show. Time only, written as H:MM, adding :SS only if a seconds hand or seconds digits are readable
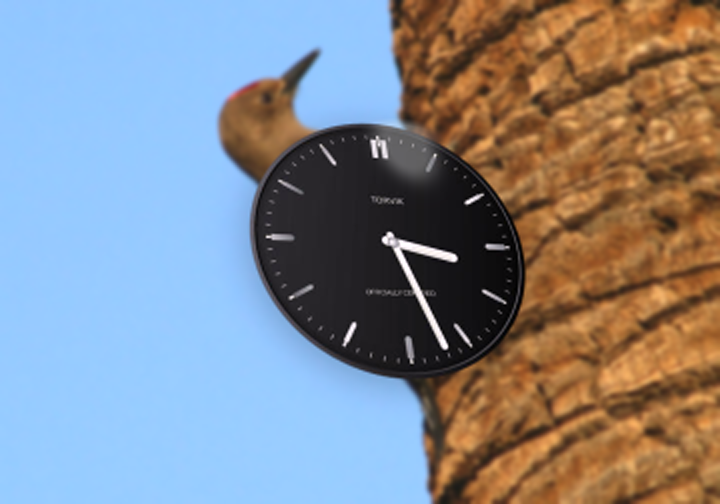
3:27
